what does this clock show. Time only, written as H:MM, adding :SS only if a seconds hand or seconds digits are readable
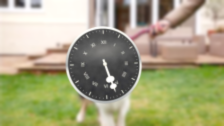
5:27
